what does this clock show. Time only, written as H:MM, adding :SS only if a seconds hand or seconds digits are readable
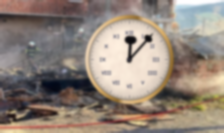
12:07
